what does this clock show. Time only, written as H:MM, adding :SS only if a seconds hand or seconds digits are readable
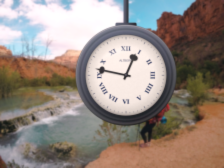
12:47
